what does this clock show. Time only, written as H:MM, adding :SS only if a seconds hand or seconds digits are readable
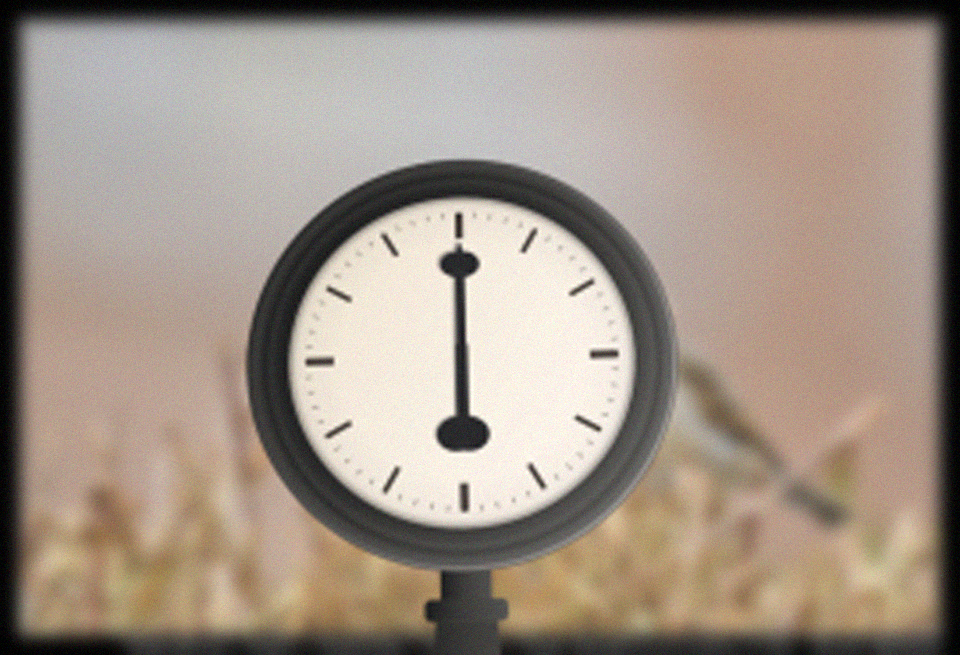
6:00
